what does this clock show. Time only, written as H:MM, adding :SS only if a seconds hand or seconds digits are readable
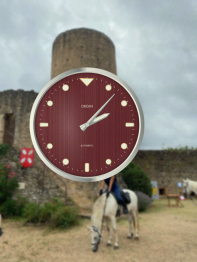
2:07
